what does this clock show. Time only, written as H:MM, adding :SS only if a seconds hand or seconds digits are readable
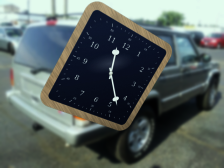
11:23
